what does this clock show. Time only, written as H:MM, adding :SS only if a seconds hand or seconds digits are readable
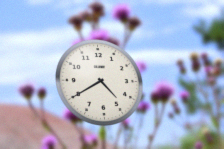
4:40
